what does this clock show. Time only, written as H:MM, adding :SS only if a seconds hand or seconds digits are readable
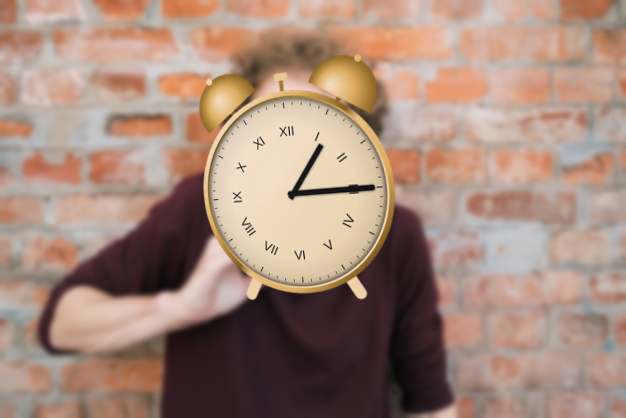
1:15
